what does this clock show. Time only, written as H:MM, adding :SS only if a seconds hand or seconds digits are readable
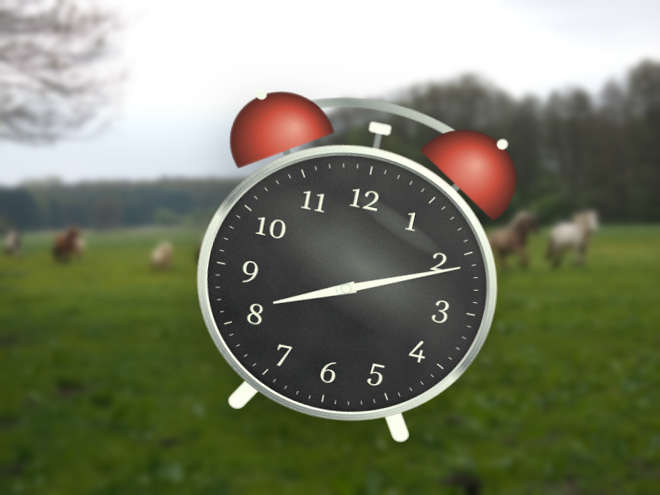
8:11
